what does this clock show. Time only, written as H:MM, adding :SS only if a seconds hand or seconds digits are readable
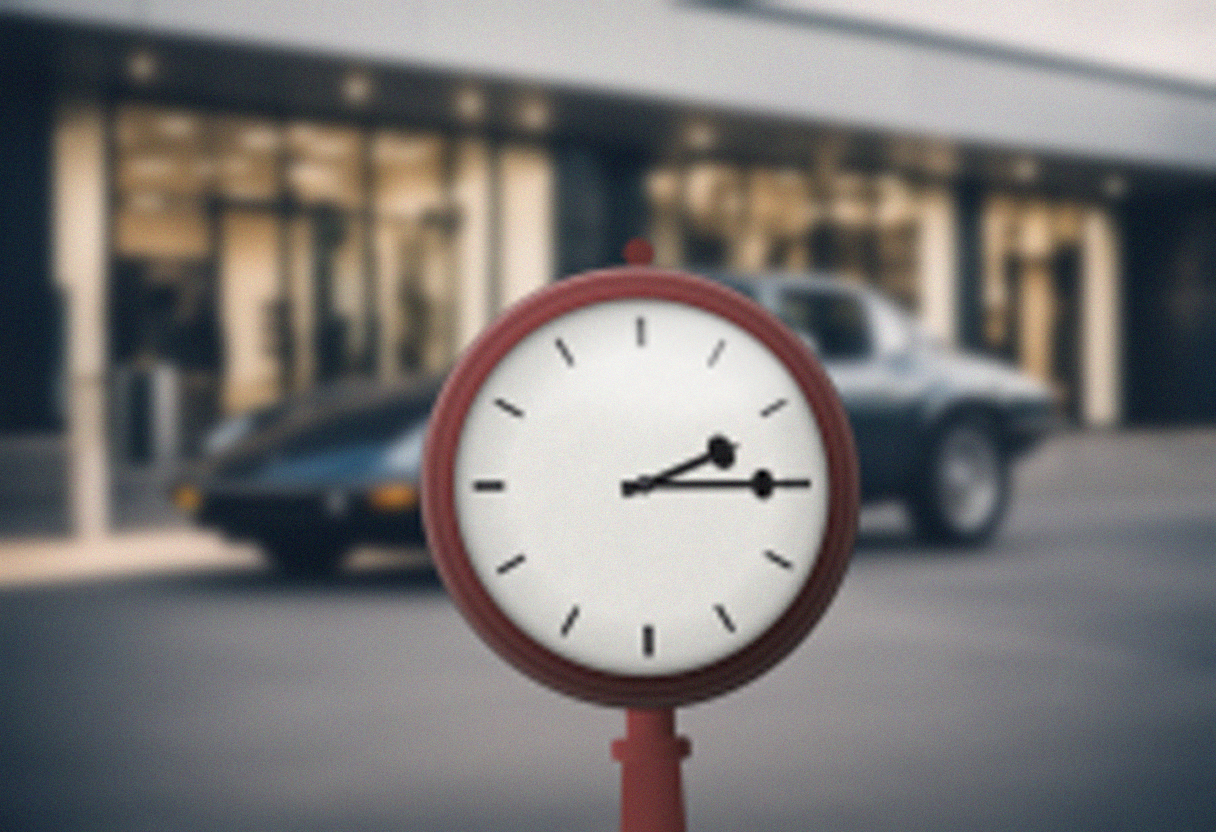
2:15
